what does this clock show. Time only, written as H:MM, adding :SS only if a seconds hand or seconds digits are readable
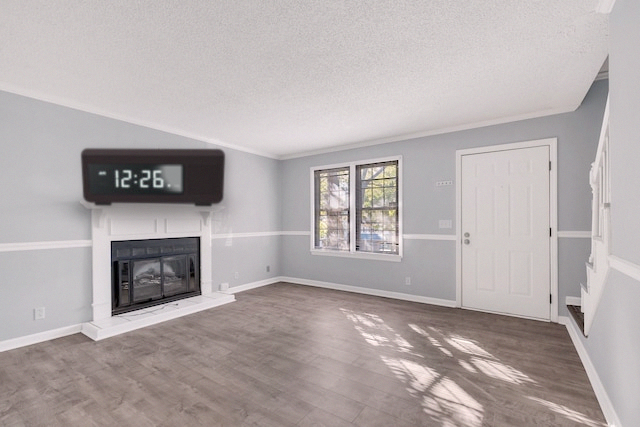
12:26
